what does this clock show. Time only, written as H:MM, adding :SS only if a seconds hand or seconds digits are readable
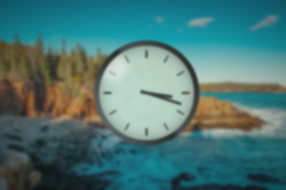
3:18
